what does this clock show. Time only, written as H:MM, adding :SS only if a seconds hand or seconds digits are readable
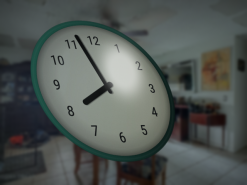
7:57
